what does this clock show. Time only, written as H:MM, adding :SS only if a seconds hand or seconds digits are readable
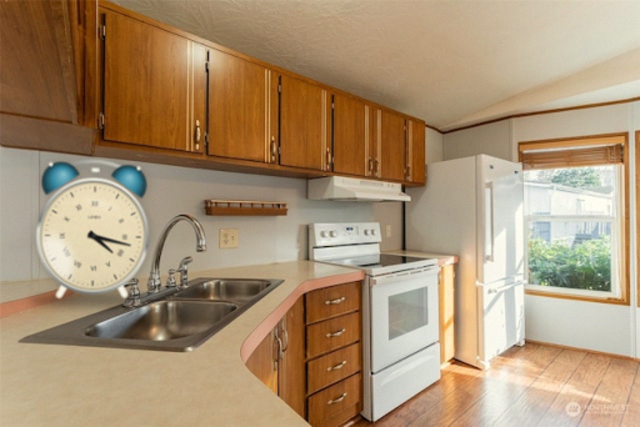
4:17
